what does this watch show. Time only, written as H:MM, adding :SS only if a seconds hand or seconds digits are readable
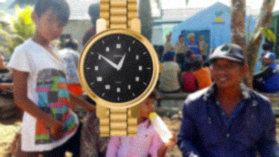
12:51
